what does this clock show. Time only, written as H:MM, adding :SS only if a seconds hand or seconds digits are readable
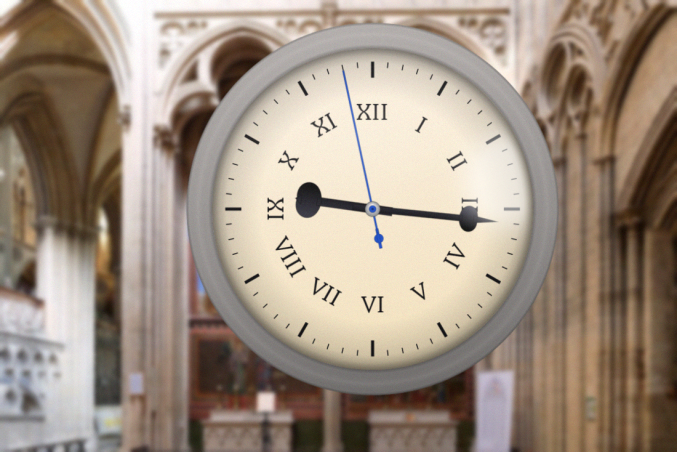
9:15:58
